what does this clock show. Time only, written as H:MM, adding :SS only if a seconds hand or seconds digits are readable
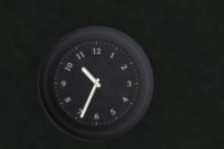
10:34
